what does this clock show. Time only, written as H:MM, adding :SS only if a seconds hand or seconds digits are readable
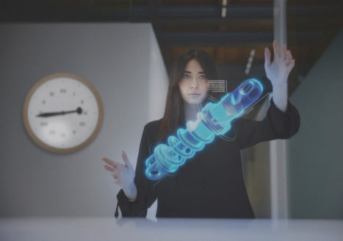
2:44
